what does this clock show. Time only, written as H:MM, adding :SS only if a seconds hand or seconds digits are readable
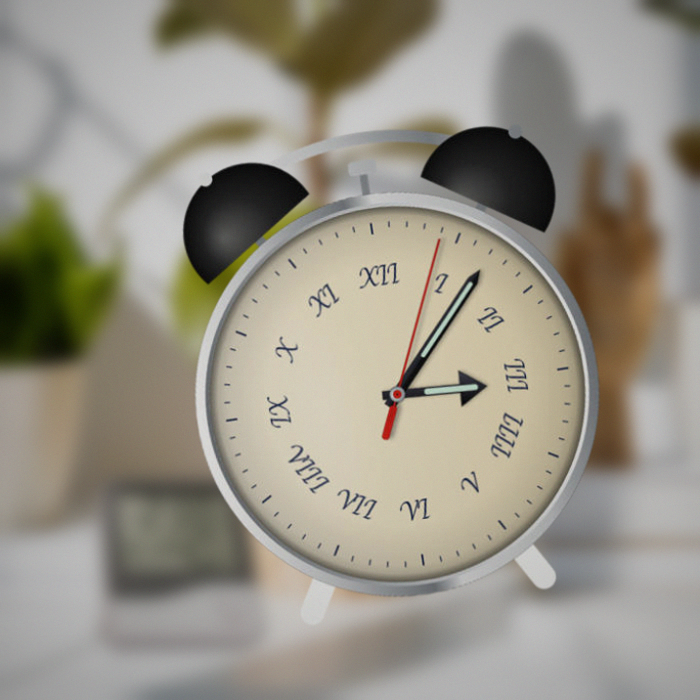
3:07:04
